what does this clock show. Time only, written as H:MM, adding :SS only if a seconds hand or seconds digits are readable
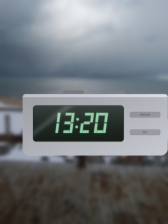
13:20
